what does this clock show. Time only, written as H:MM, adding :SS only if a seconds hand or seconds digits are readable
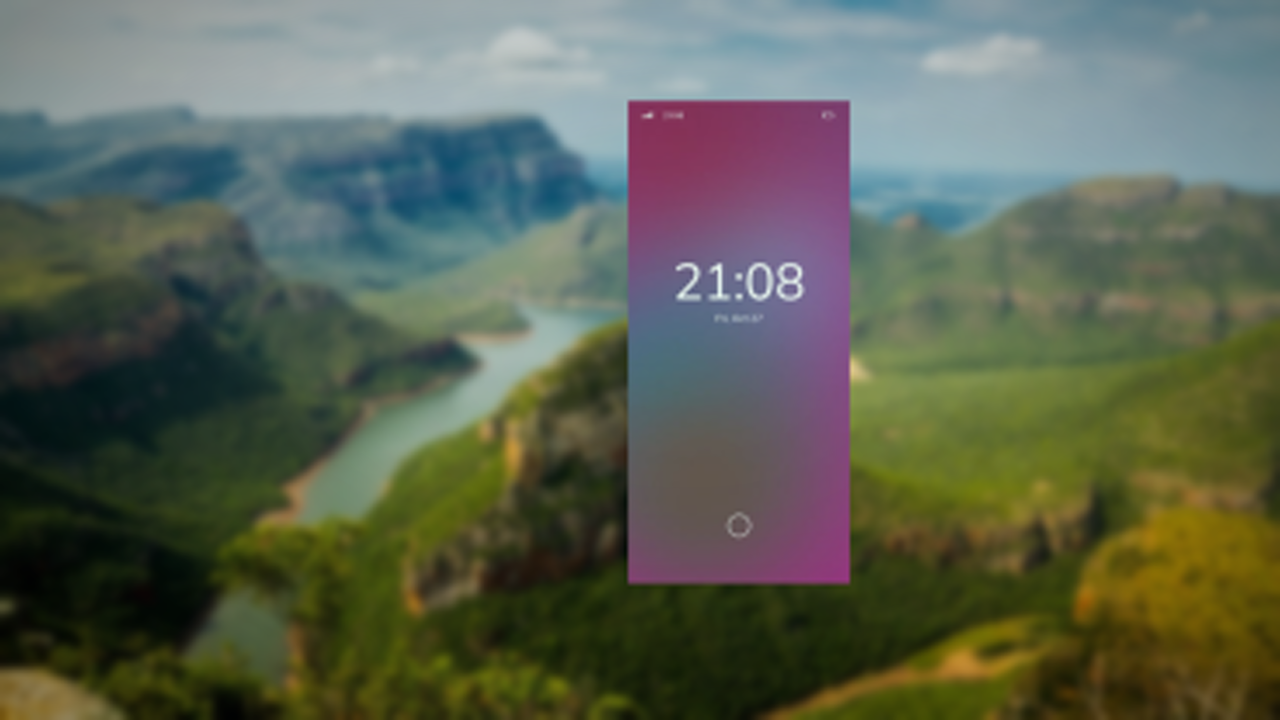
21:08
